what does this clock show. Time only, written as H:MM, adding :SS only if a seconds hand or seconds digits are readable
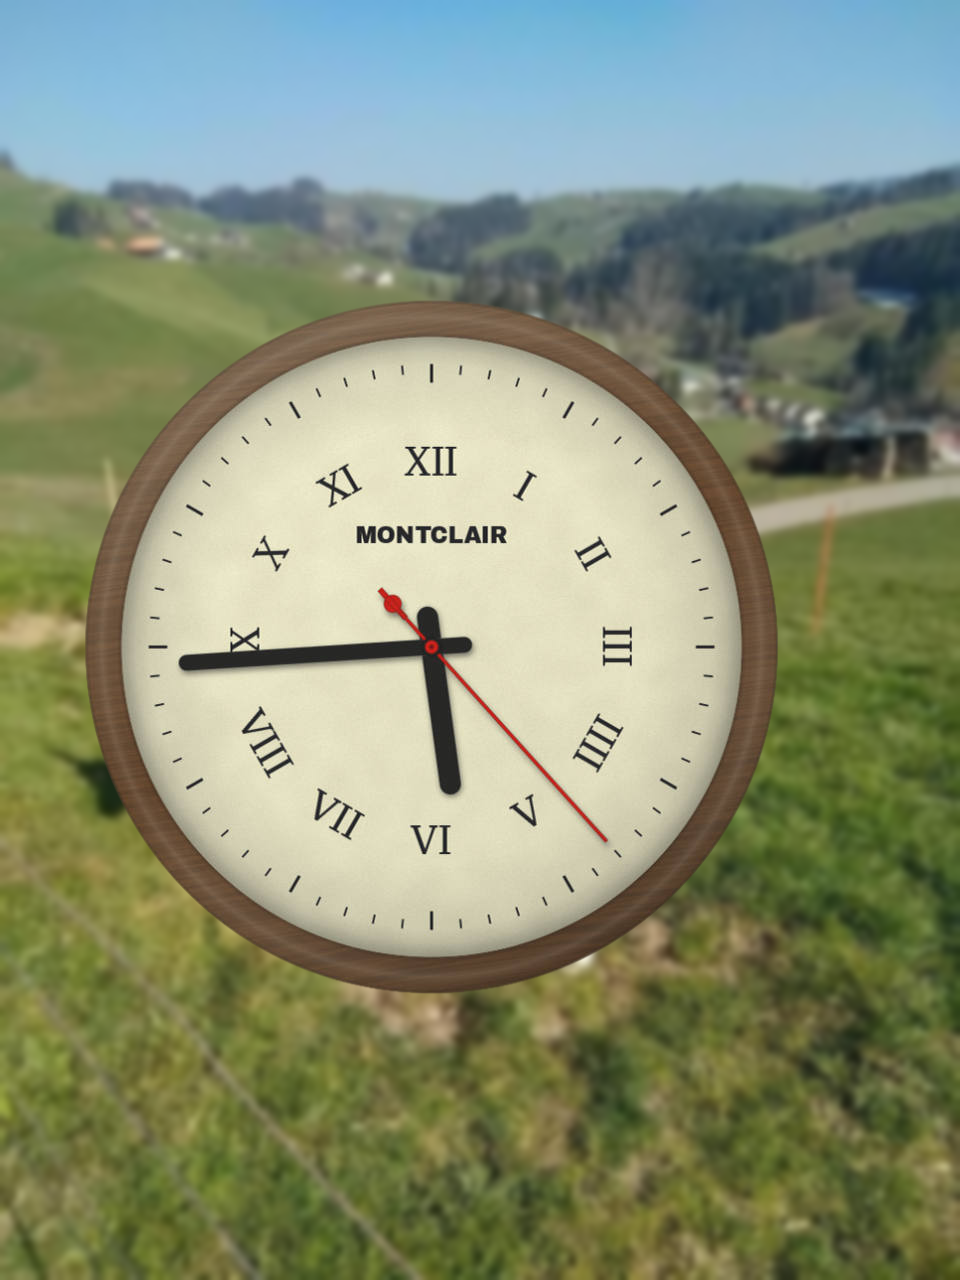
5:44:23
